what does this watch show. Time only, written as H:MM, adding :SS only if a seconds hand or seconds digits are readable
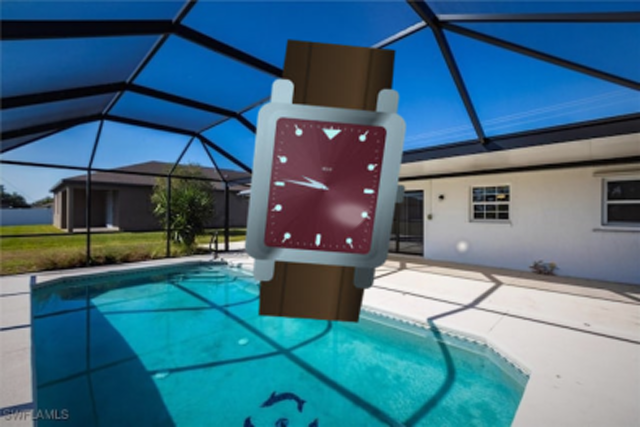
9:46
